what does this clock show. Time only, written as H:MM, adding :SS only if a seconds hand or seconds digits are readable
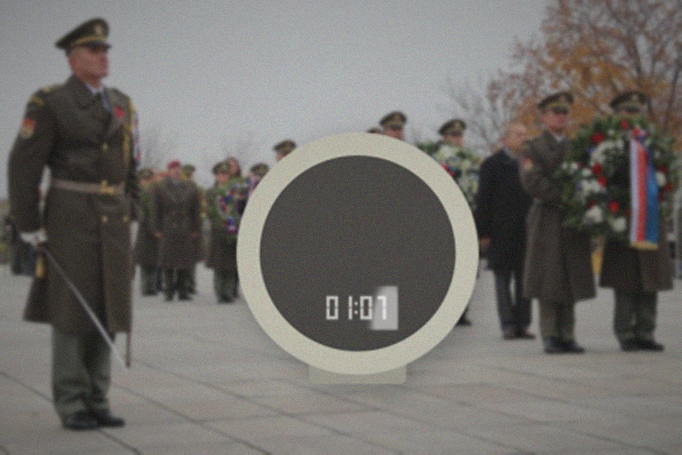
1:07
